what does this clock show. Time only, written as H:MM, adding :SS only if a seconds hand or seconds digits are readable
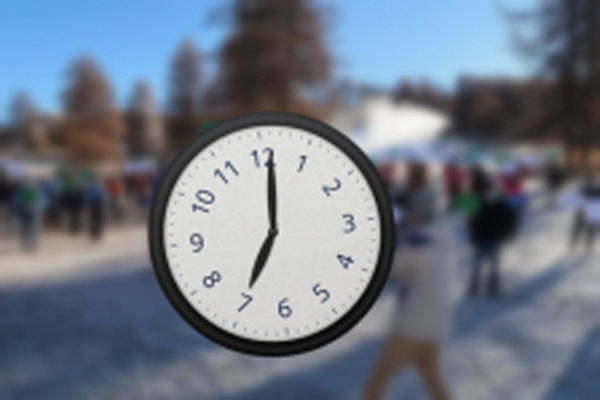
7:01
